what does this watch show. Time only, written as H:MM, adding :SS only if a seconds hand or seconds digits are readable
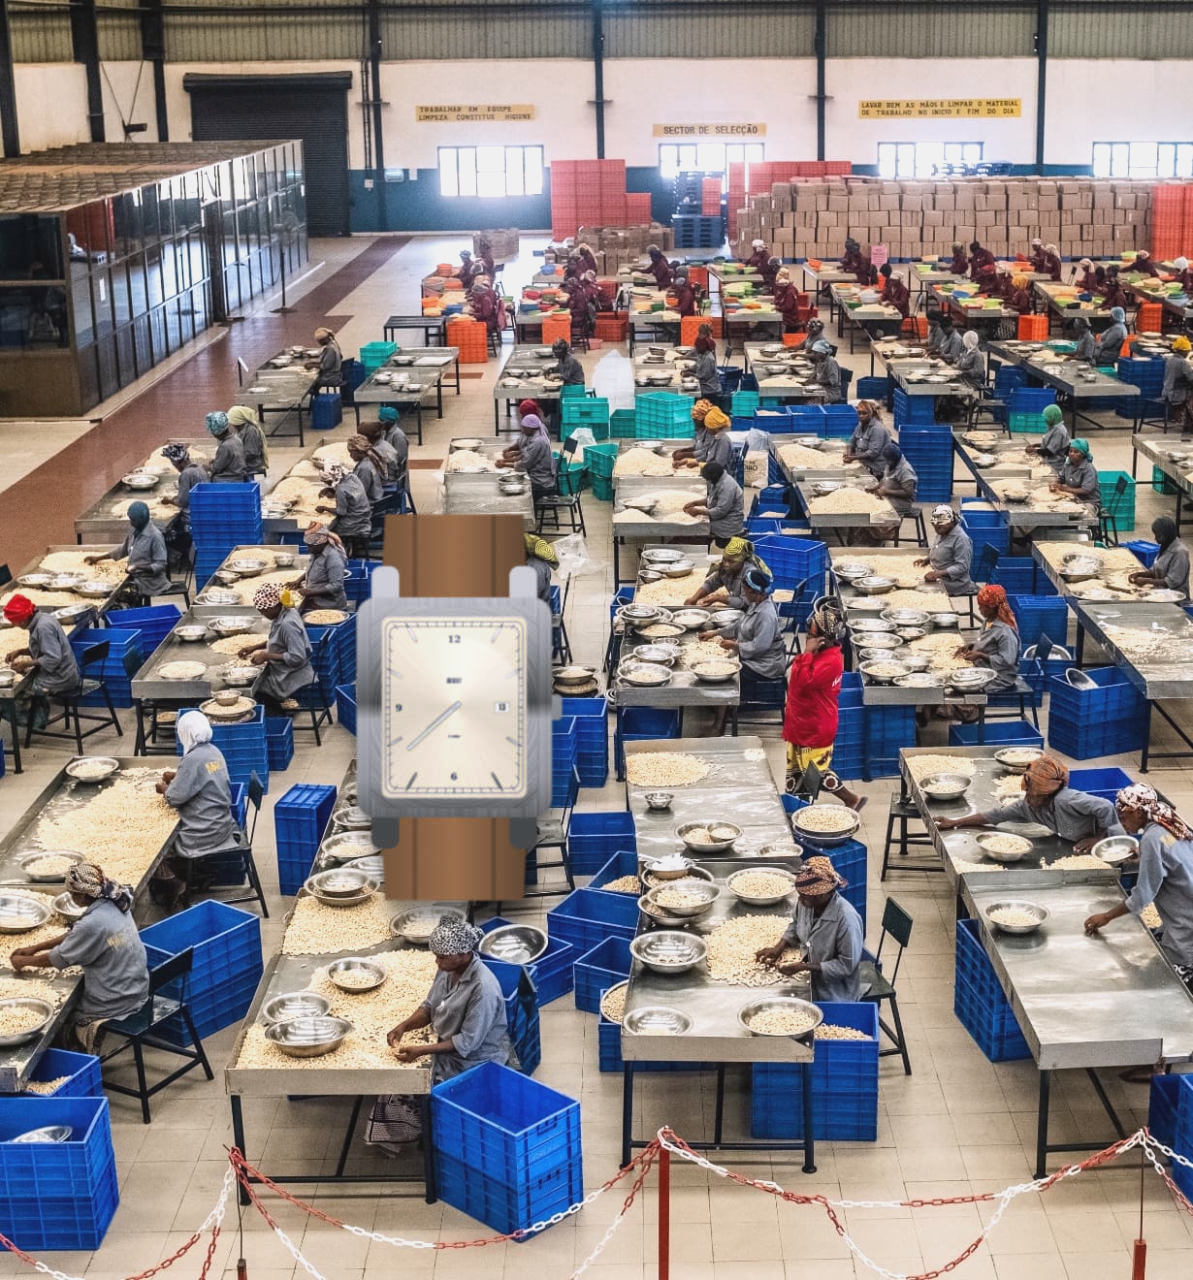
7:38
